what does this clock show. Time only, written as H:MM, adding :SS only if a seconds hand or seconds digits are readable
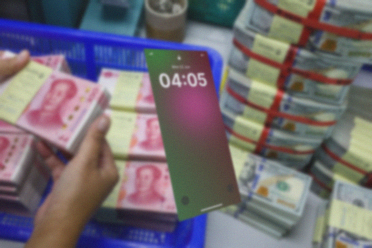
4:05
